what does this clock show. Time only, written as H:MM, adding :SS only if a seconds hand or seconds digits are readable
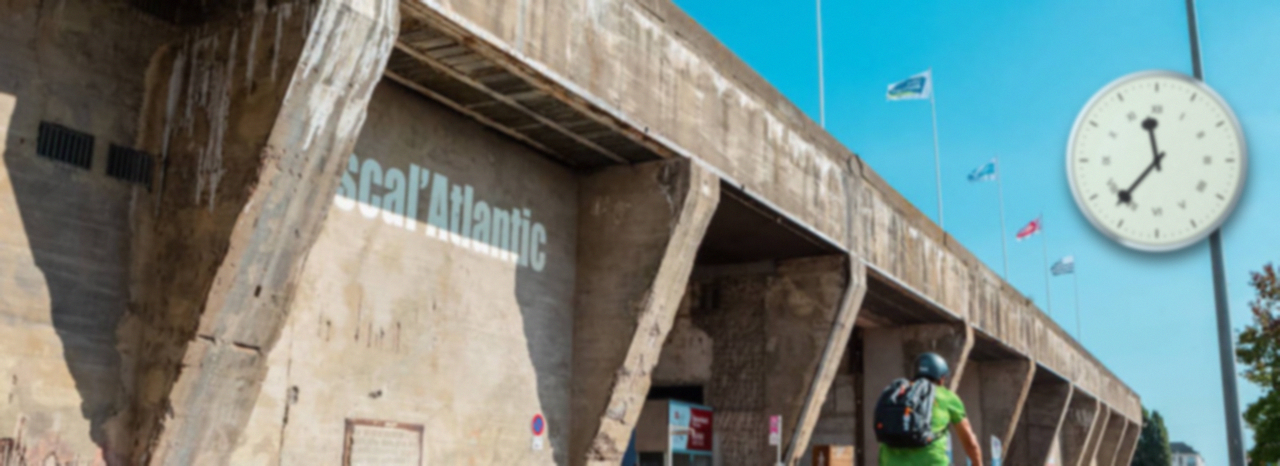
11:37
